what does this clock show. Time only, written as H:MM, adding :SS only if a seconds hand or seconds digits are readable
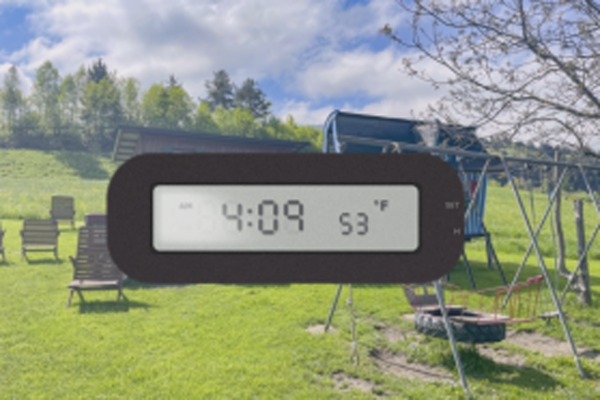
4:09
